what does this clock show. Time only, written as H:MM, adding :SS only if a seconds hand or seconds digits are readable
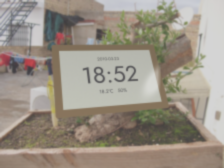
18:52
